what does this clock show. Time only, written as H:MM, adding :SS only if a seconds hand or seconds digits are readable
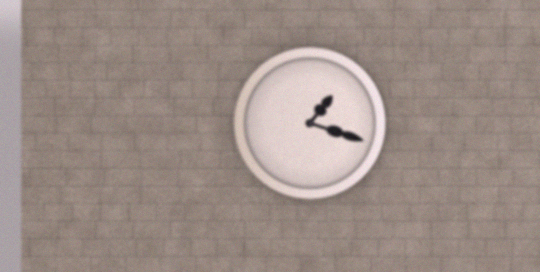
1:18
